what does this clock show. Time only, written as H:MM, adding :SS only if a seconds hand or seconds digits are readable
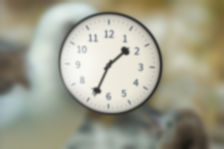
1:34
